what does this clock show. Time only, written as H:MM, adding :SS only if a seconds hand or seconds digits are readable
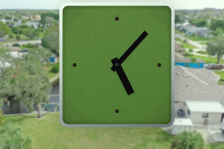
5:07
